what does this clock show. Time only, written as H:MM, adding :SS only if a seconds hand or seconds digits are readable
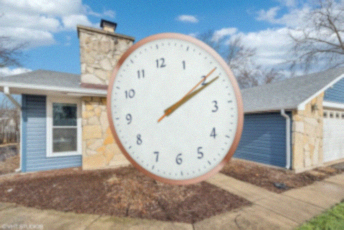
2:11:10
